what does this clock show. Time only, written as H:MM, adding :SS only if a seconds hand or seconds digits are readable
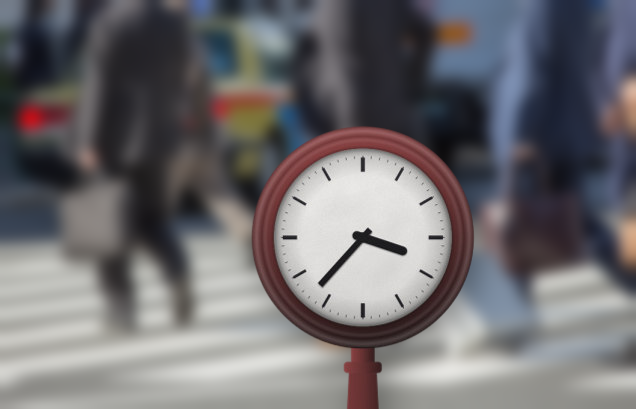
3:37
